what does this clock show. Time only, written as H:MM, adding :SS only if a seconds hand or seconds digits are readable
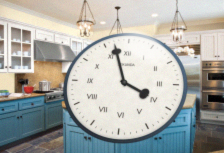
3:57
